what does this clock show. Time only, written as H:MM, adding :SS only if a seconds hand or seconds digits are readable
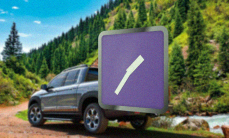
1:36
